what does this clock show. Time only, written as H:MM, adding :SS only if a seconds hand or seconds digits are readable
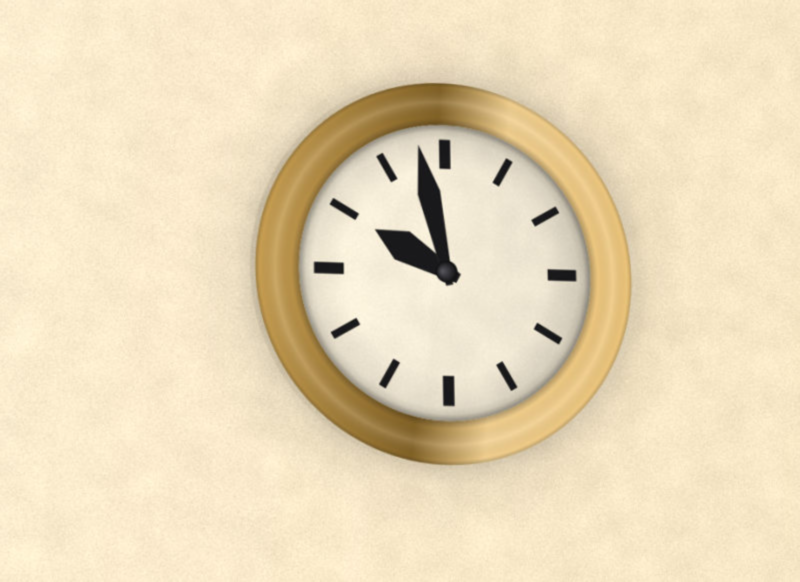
9:58
